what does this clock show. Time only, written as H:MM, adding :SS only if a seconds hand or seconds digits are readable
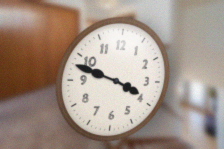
3:48
